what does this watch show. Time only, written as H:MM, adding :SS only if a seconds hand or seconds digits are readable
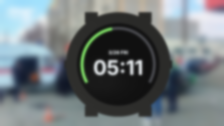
5:11
